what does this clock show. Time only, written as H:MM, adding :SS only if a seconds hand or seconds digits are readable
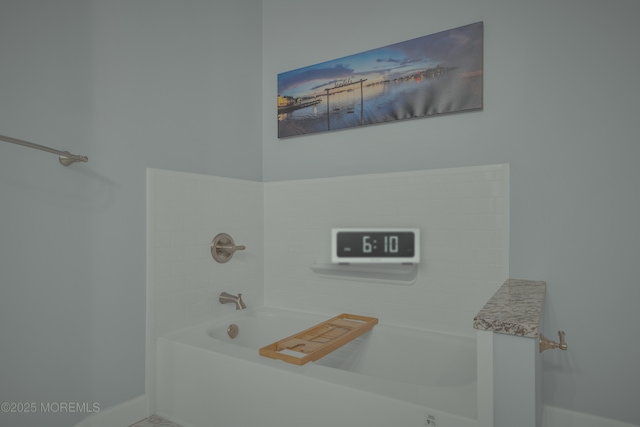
6:10
